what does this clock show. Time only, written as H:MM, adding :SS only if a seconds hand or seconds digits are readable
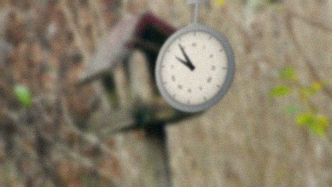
9:54
